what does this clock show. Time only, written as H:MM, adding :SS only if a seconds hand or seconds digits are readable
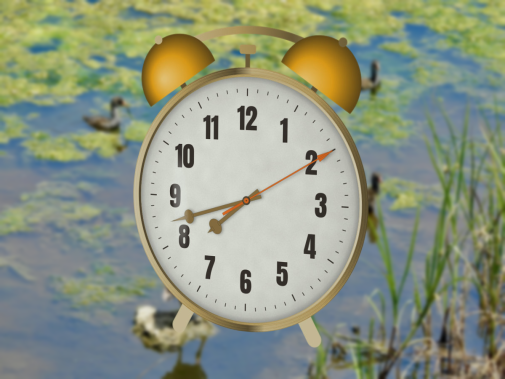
7:42:10
